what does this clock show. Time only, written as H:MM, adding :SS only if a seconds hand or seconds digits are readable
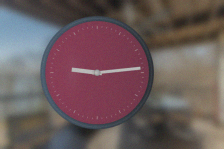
9:14
